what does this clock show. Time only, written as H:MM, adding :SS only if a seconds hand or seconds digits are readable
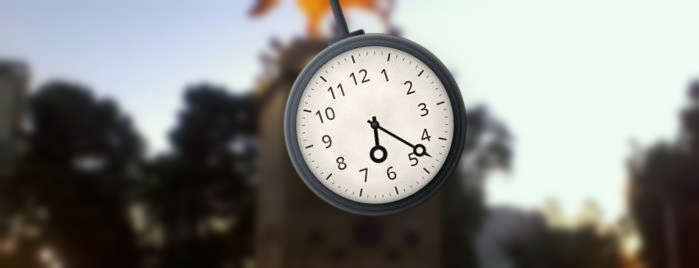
6:23
